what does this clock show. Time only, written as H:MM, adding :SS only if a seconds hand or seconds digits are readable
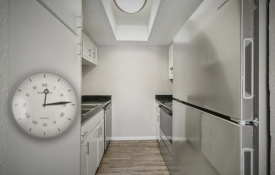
12:14
